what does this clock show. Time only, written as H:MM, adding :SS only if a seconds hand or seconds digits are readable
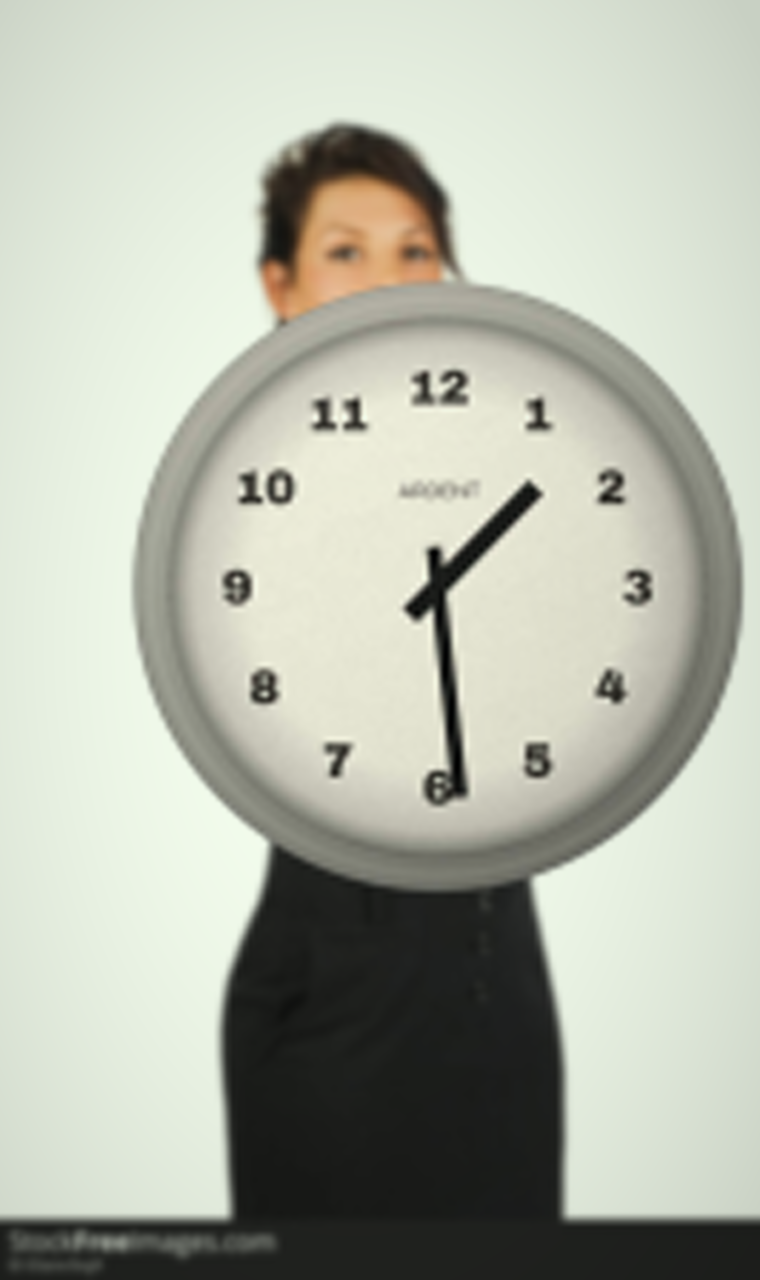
1:29
